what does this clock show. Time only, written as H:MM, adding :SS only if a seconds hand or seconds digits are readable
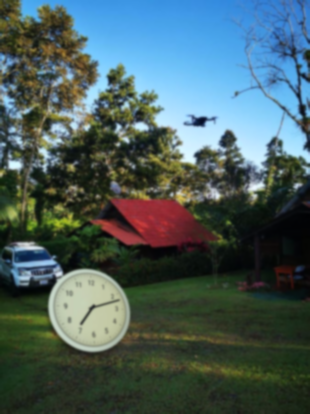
7:12
